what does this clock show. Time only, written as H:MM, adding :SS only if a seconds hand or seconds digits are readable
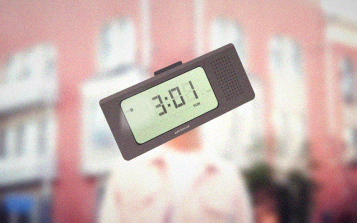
3:01
